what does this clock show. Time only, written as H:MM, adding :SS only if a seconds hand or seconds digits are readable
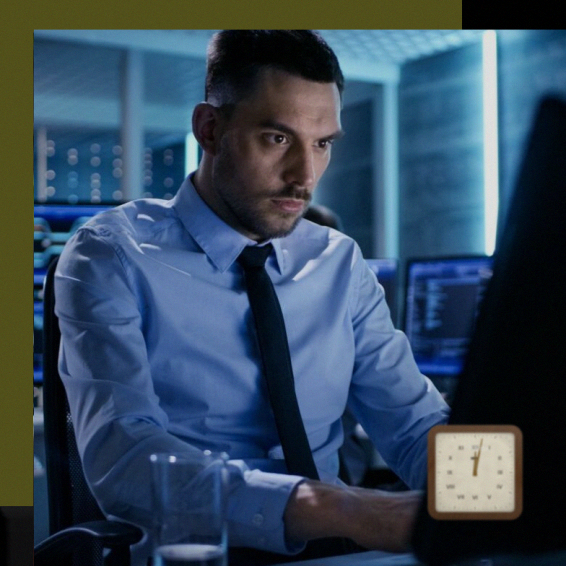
12:02
